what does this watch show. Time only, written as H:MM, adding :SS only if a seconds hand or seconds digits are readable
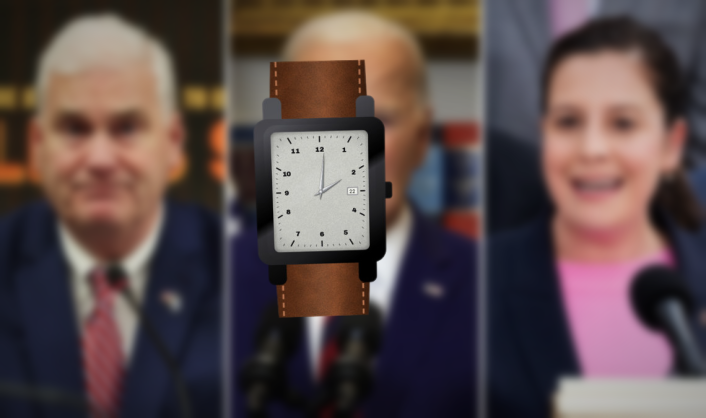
2:01
